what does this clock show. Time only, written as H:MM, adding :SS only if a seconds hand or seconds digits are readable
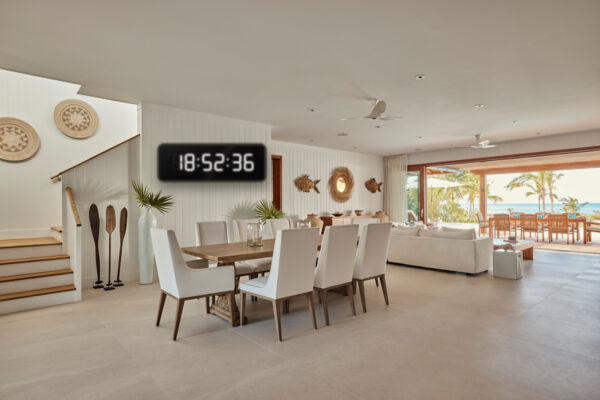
18:52:36
